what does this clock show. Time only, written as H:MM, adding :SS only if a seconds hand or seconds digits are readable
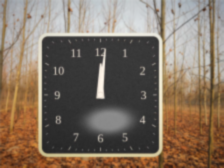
12:01
